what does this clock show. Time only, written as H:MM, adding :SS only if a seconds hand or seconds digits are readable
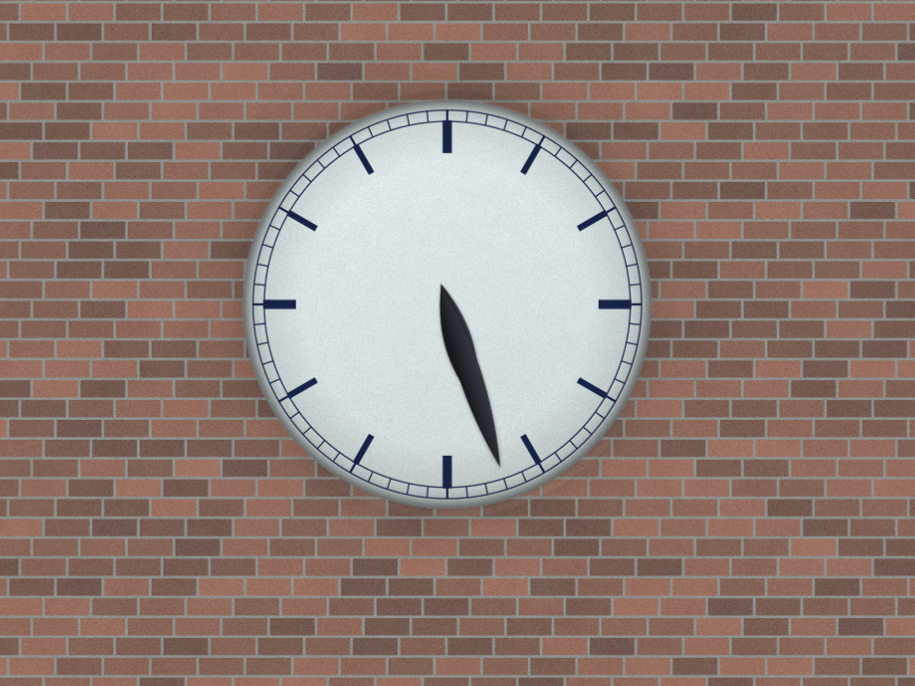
5:27
